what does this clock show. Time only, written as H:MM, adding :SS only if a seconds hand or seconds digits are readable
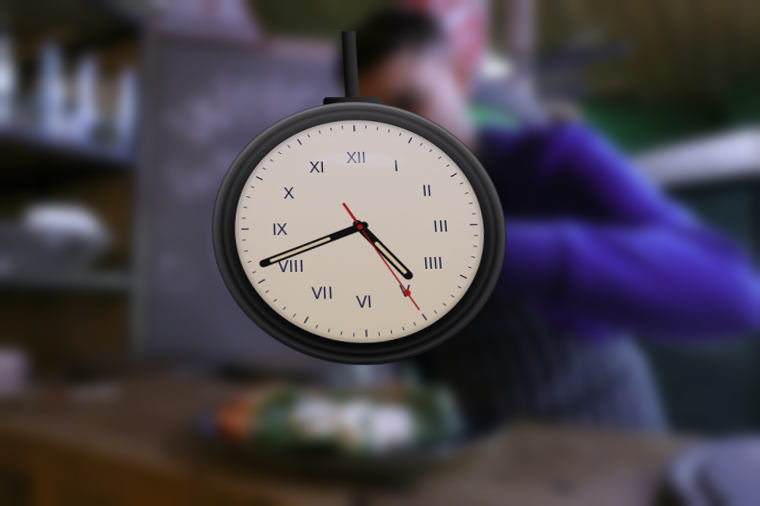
4:41:25
